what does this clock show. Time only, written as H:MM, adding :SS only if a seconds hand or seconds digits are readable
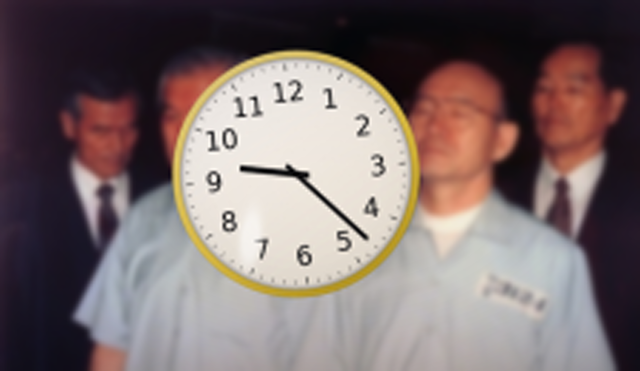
9:23
